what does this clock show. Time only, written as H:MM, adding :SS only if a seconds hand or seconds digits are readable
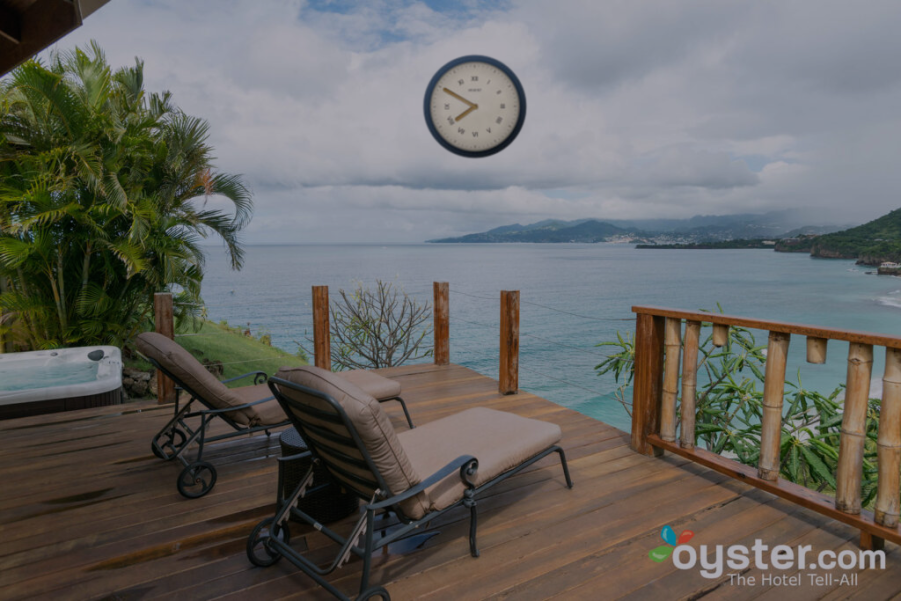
7:50
